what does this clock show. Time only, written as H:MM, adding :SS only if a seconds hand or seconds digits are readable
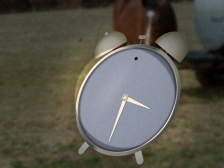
3:31
